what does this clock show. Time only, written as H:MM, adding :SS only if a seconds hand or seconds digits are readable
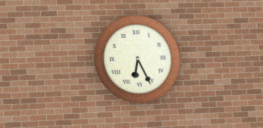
6:26
